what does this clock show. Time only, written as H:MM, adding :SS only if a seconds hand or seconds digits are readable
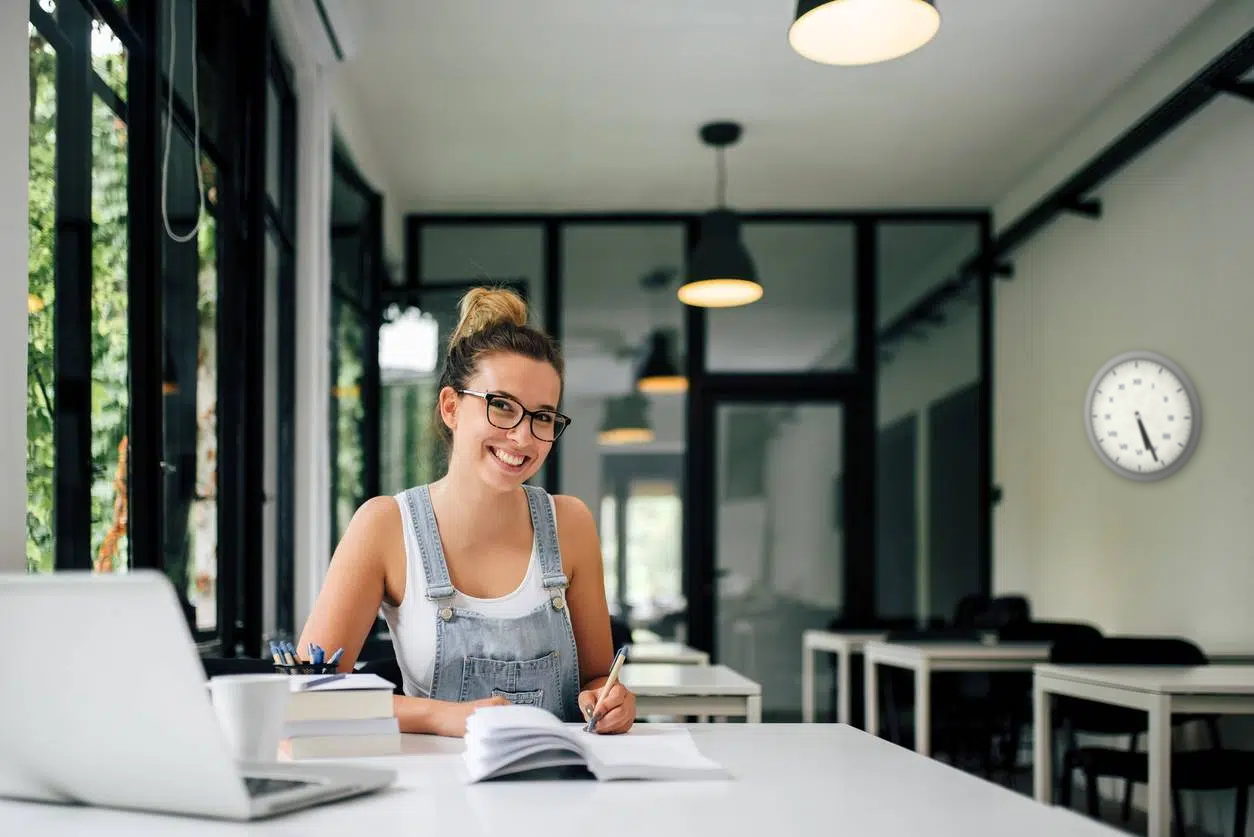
5:26
